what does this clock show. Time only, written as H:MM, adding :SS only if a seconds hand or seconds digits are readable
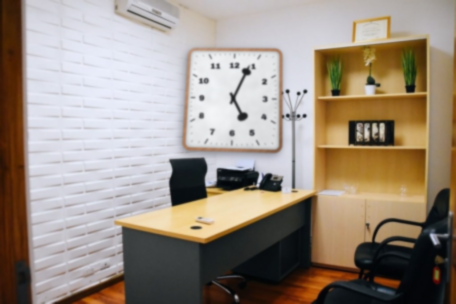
5:04
